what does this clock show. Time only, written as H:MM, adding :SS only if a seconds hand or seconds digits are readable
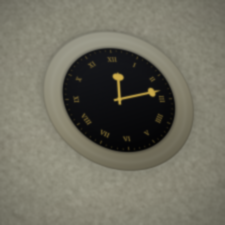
12:13
